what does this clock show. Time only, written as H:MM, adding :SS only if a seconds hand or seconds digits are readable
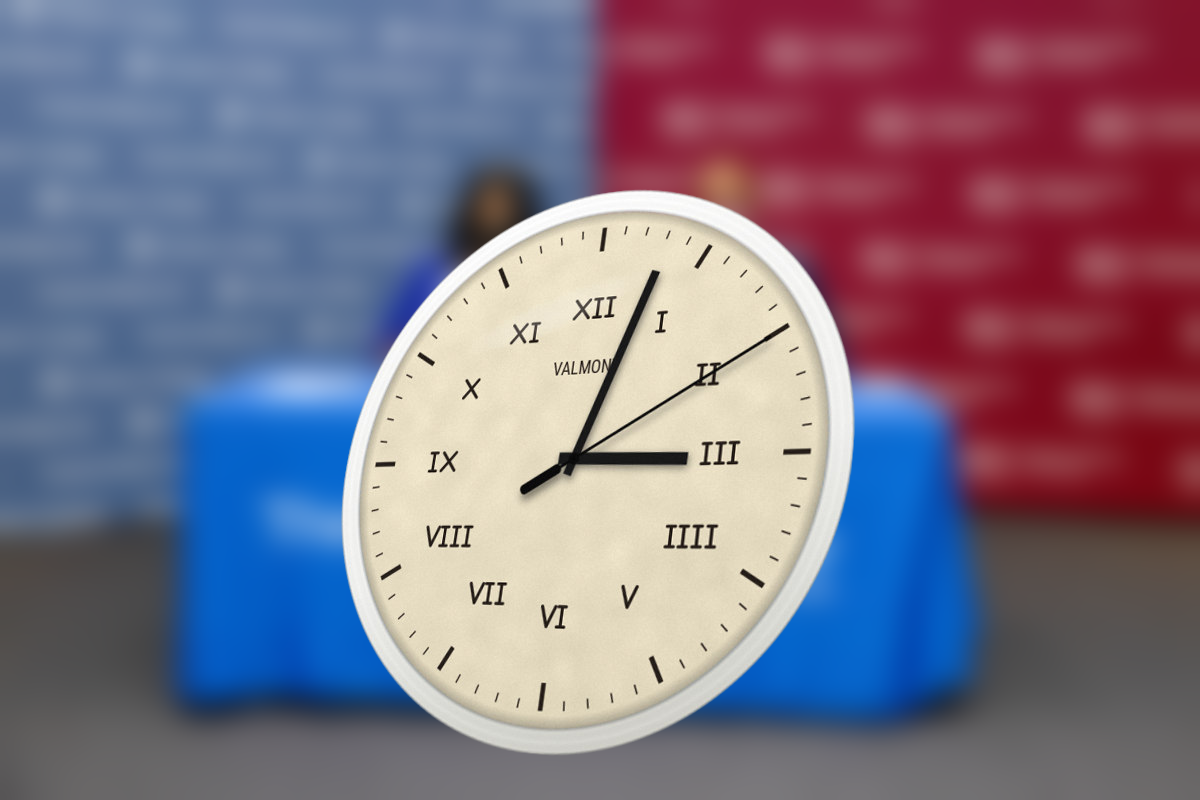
3:03:10
